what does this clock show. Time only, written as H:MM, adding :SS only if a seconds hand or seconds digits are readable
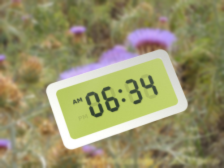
6:34
